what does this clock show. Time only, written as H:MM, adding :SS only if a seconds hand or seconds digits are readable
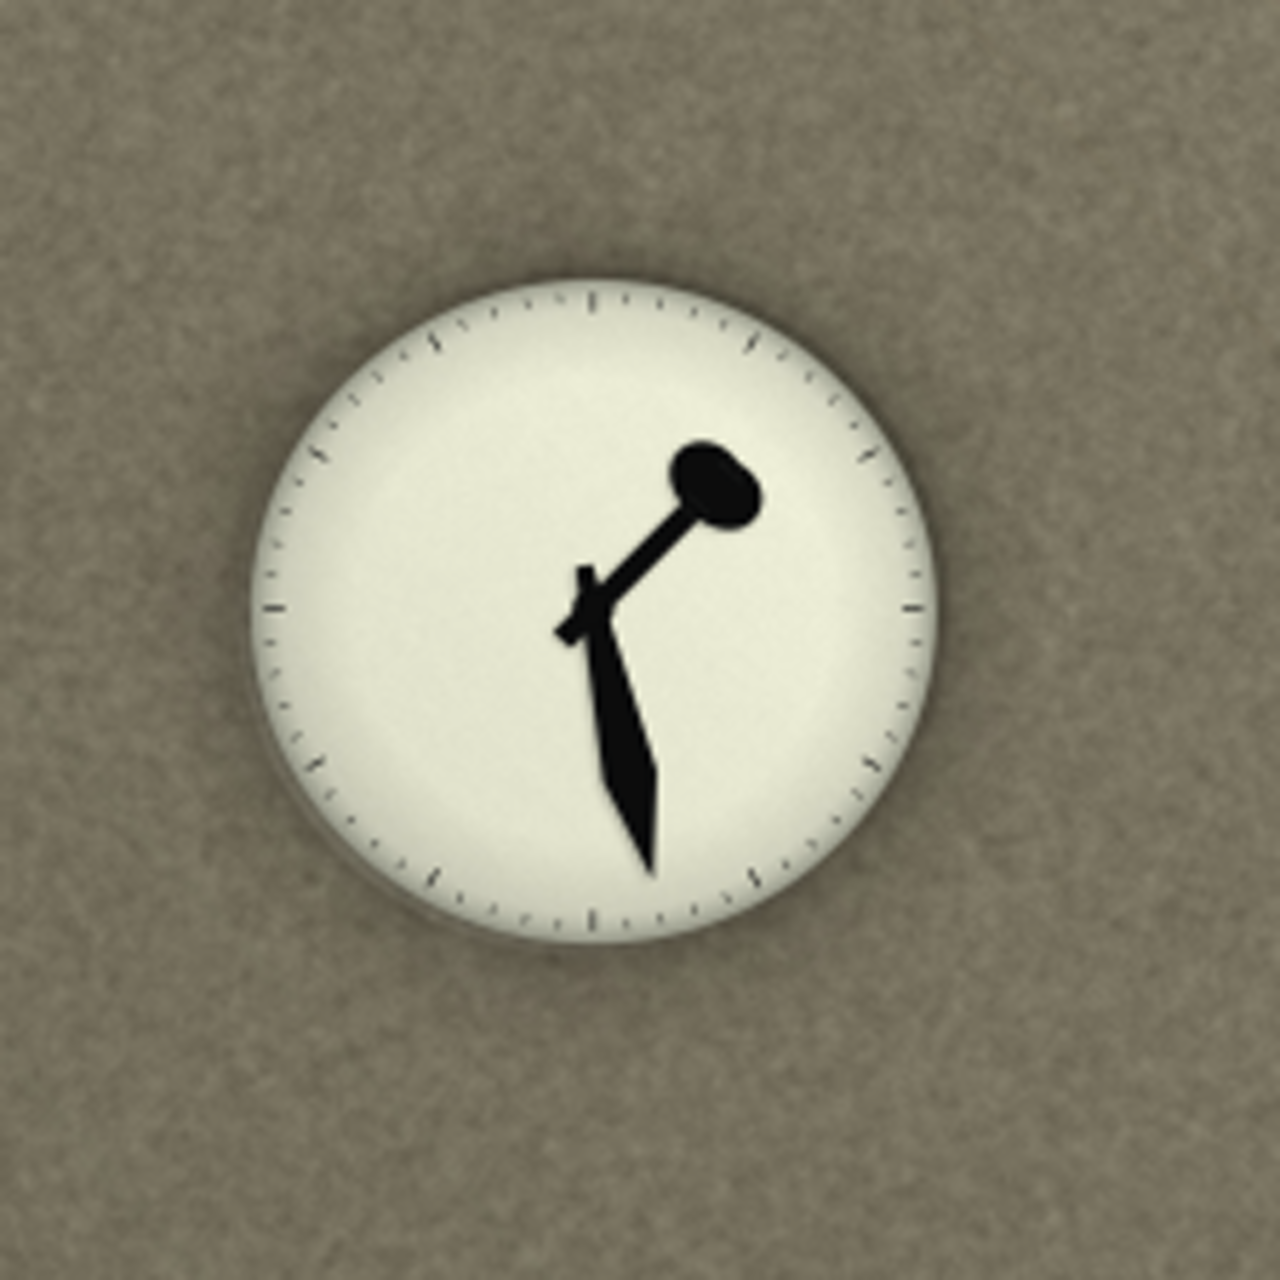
1:28
